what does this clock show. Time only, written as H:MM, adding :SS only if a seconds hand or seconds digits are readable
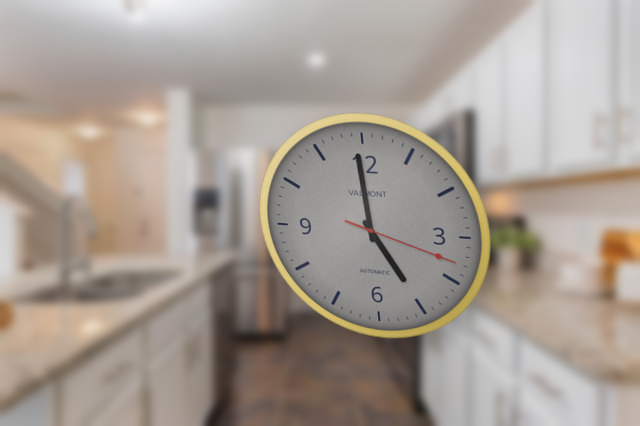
4:59:18
